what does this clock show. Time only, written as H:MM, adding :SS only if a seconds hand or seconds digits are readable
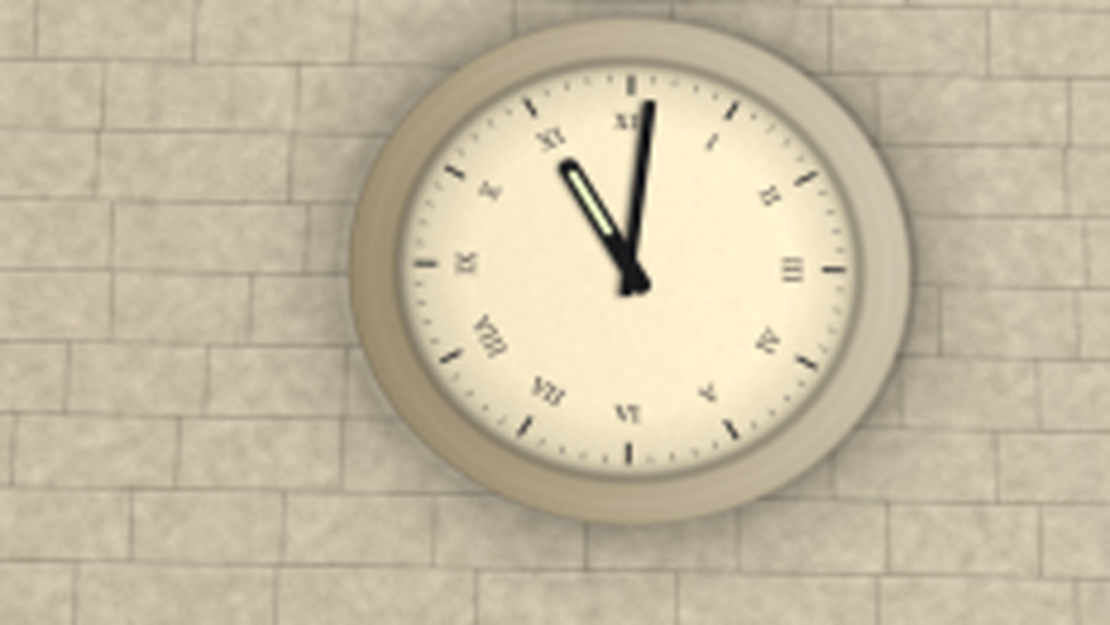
11:01
